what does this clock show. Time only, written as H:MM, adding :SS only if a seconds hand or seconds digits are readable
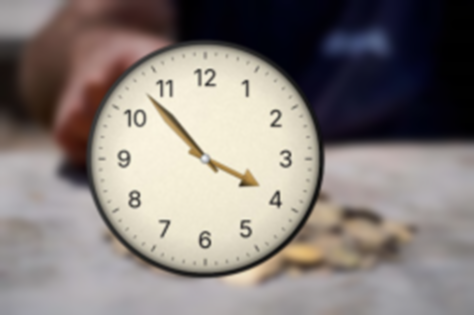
3:53
